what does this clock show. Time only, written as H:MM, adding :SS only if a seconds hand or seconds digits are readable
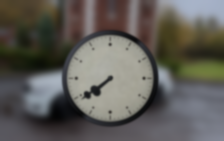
7:39
